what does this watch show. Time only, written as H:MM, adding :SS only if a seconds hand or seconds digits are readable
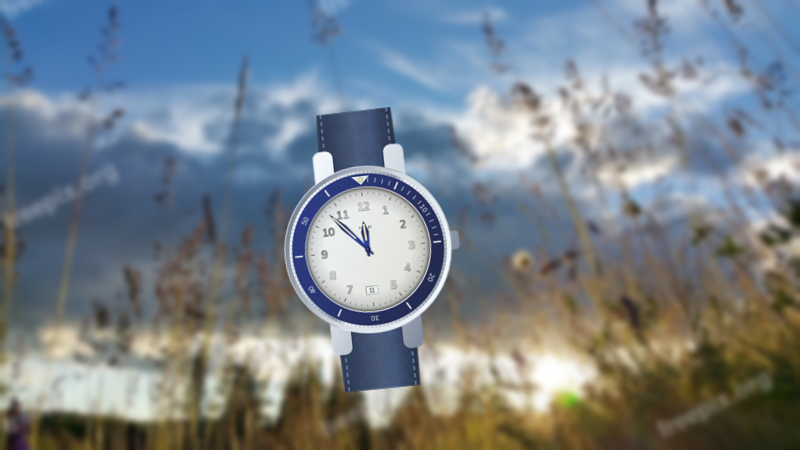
11:53
